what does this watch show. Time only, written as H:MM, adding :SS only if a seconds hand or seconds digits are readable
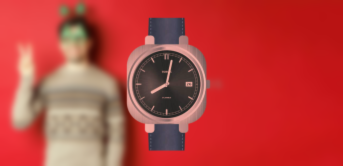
8:02
